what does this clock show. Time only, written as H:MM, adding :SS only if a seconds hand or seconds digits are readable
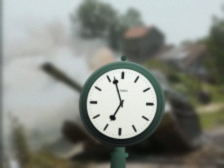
6:57
